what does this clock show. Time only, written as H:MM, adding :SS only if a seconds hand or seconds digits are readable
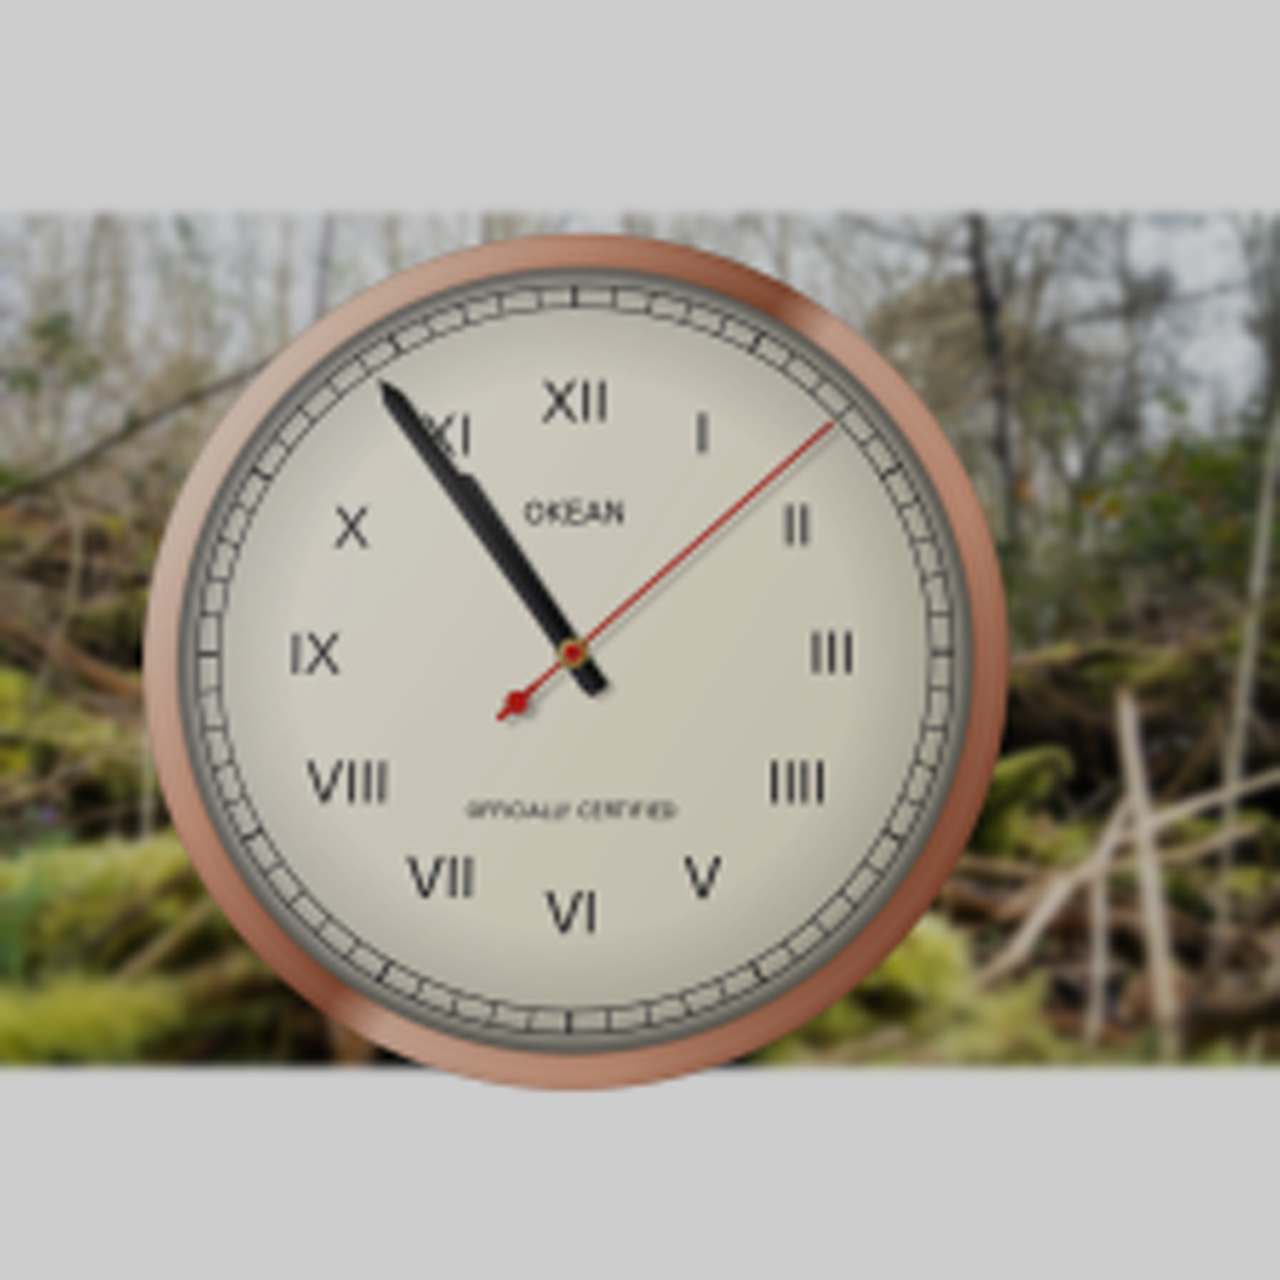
10:54:08
